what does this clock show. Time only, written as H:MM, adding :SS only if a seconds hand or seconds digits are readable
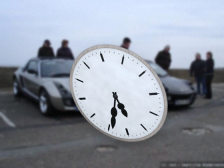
5:34
